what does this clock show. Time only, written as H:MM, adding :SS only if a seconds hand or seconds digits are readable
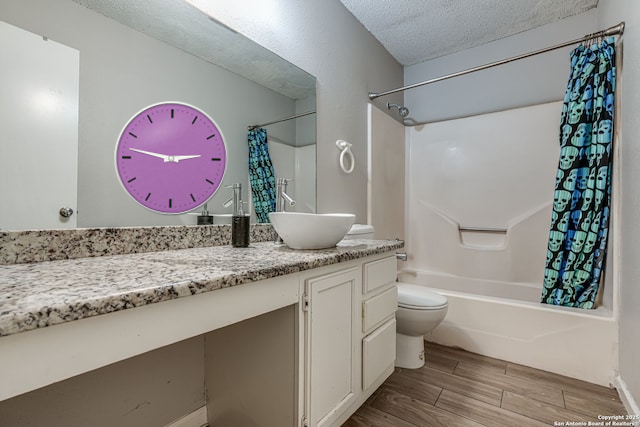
2:47
